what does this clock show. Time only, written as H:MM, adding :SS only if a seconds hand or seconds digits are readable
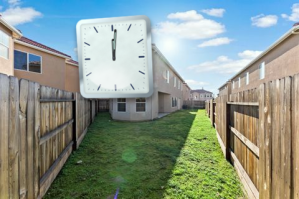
12:01
